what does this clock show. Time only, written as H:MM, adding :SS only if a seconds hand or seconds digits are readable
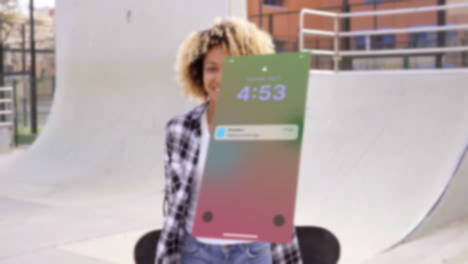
4:53
